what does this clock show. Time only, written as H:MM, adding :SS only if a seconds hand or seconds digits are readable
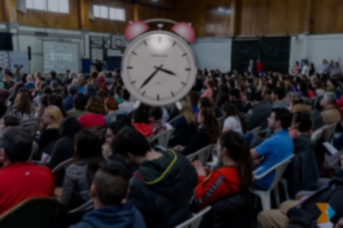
3:37
